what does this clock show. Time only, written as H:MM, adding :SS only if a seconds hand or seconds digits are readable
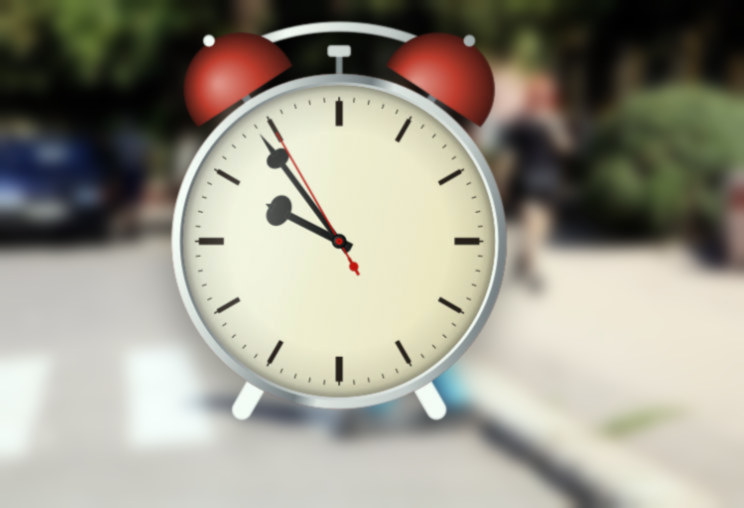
9:53:55
